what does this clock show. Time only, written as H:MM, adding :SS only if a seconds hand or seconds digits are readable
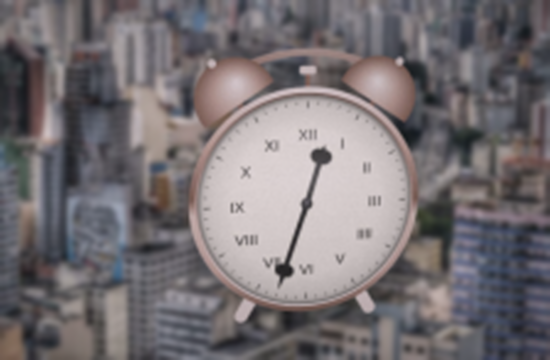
12:33
